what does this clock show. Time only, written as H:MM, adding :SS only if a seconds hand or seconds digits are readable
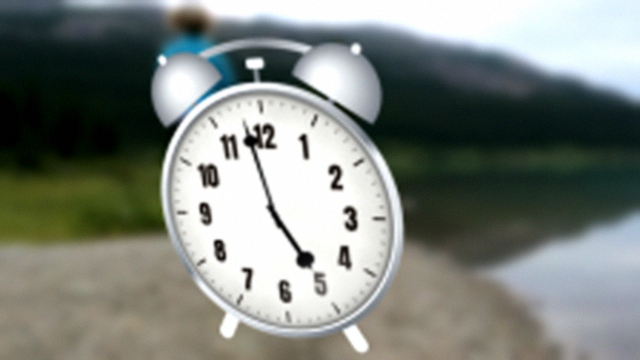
4:58
